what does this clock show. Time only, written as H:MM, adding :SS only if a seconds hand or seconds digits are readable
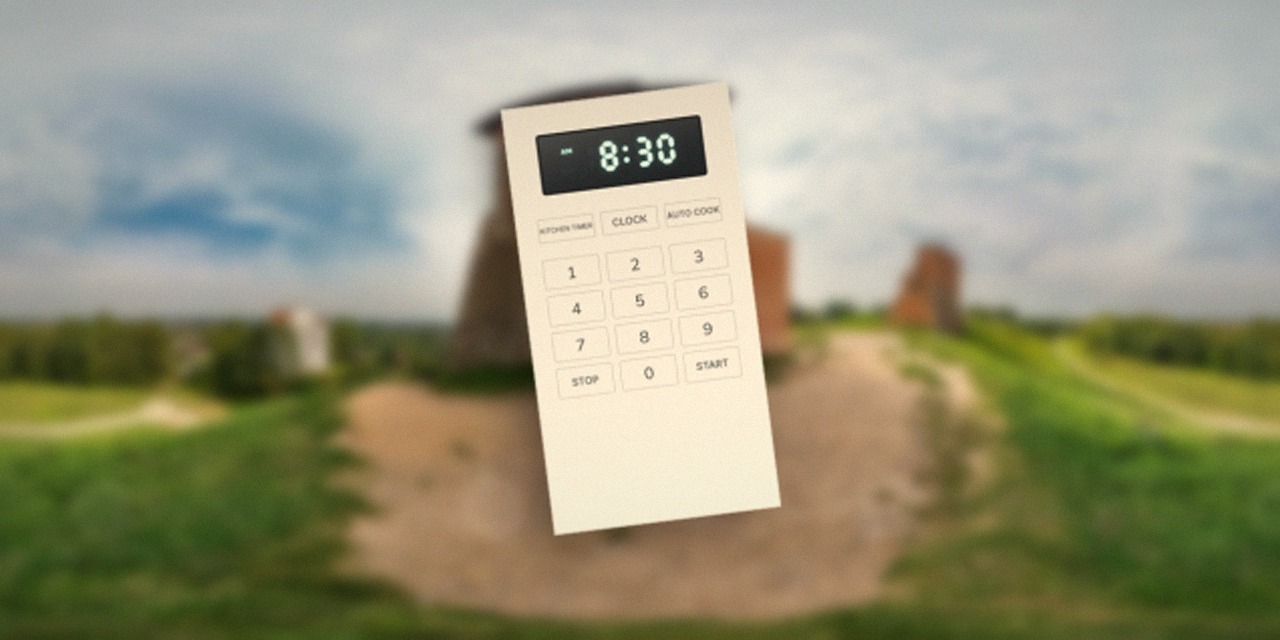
8:30
